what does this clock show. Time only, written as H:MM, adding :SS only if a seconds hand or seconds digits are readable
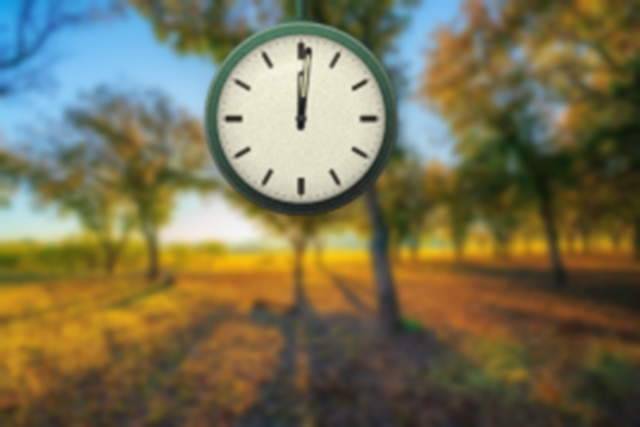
12:01
